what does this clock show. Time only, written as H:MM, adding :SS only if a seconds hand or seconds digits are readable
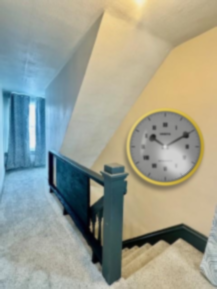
10:10
